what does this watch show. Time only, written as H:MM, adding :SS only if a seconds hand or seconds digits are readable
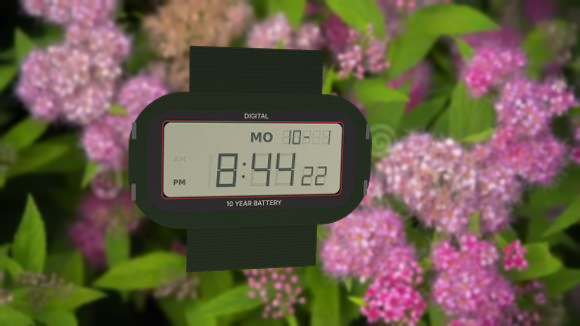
8:44:22
